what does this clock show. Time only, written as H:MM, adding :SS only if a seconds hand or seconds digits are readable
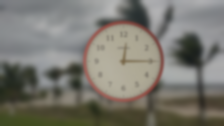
12:15
